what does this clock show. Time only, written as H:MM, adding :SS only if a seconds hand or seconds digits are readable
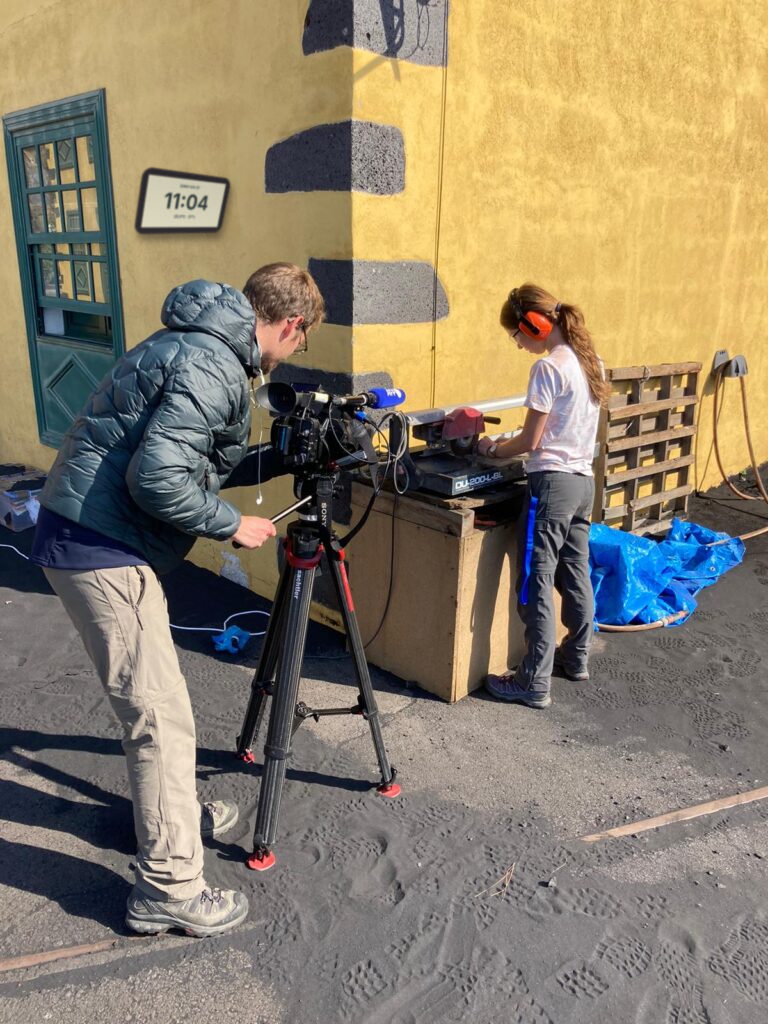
11:04
